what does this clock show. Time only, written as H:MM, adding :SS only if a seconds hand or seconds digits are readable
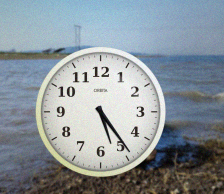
5:24
